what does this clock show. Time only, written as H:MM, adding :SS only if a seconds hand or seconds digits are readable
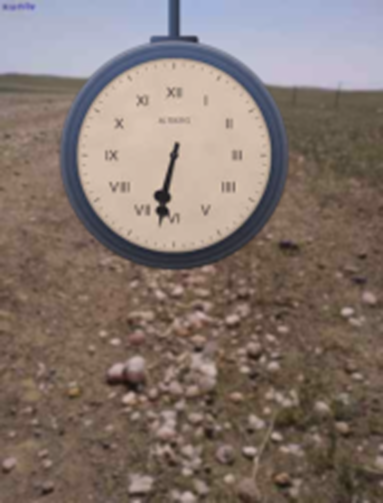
6:32
